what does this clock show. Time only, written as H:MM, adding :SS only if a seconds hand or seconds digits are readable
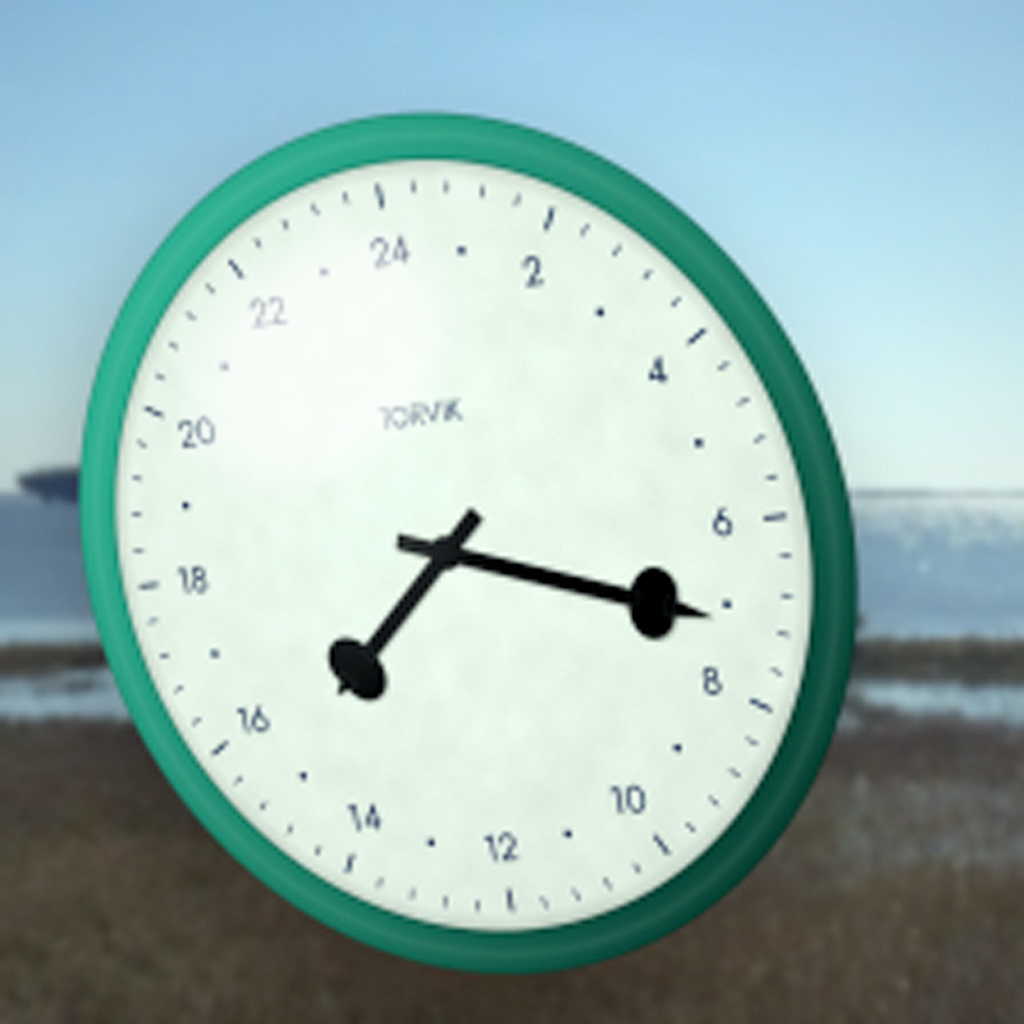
15:18
